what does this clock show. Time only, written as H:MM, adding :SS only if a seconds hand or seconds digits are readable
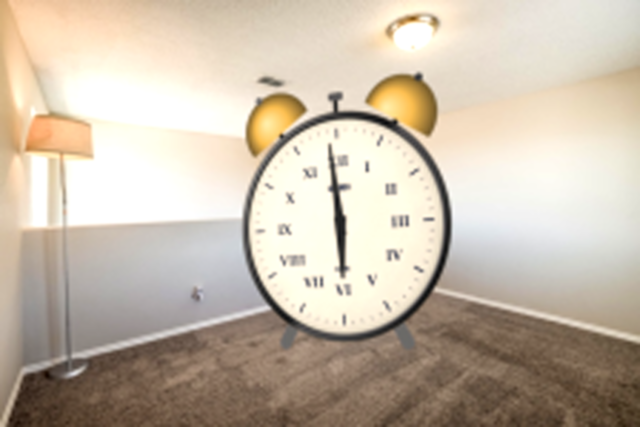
5:59
